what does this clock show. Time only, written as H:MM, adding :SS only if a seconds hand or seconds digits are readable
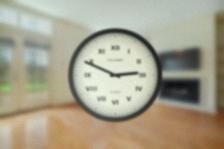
2:49
